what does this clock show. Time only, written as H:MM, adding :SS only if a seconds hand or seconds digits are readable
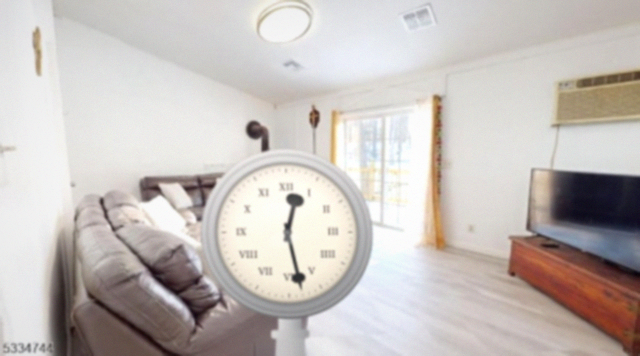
12:28
